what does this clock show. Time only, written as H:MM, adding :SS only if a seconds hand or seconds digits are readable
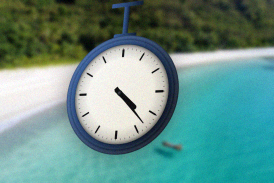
4:23
